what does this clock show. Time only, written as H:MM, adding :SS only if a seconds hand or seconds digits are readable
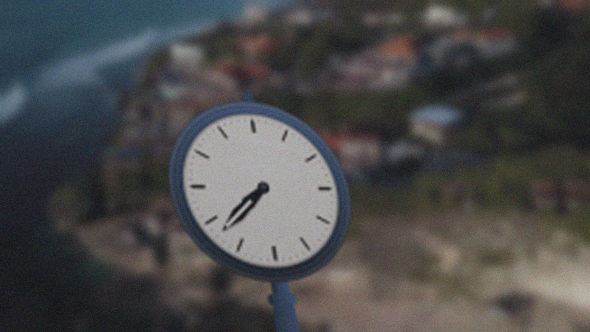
7:38
